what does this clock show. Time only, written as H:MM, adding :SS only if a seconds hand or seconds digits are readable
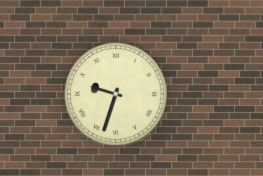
9:33
